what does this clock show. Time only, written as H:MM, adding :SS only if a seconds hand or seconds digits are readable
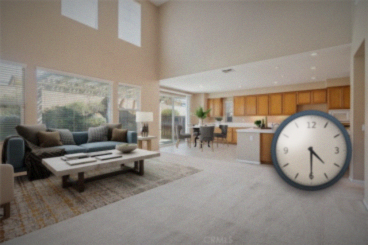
4:30
